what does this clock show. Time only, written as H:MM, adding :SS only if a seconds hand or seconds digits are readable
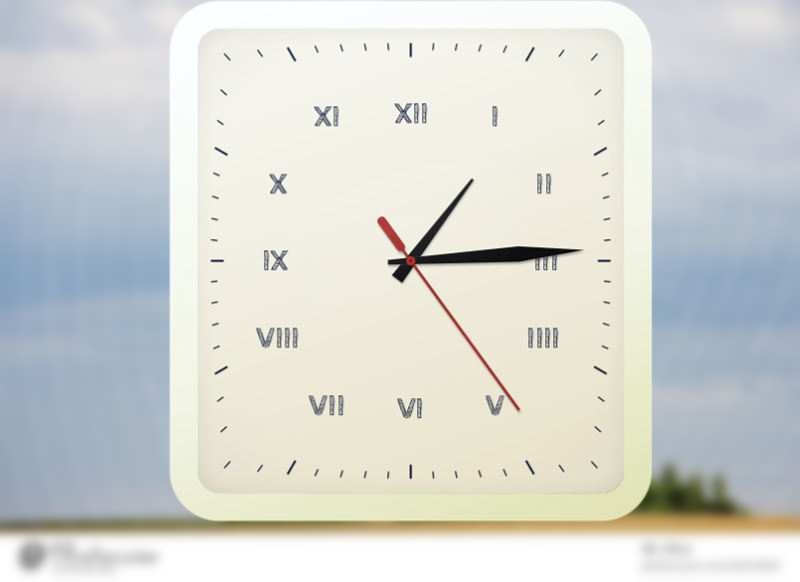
1:14:24
